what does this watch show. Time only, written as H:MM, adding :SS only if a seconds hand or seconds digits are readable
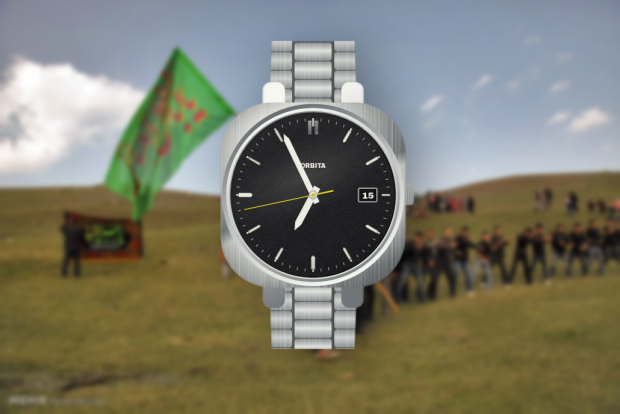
6:55:43
